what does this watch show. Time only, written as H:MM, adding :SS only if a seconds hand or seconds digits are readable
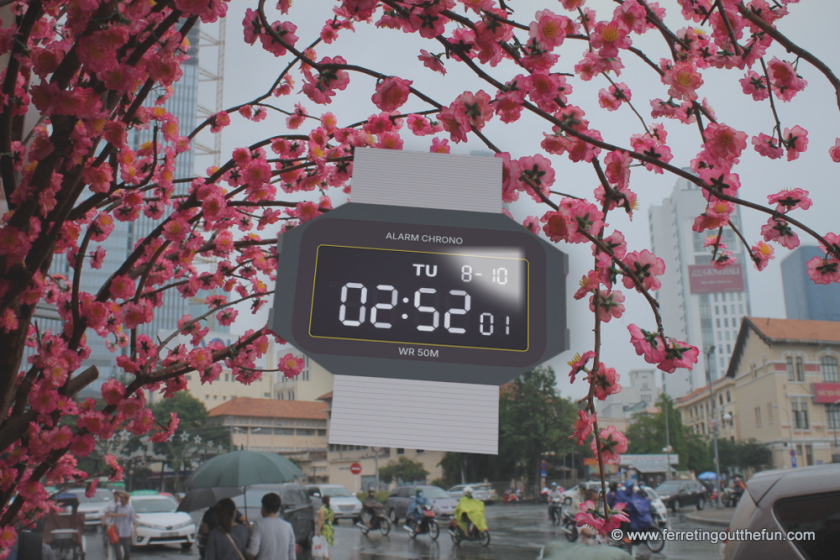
2:52:01
